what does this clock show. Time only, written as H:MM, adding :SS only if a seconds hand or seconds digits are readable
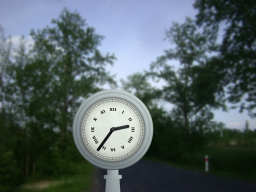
2:36
